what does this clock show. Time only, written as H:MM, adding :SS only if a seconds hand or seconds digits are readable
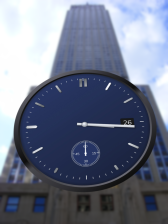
3:16
